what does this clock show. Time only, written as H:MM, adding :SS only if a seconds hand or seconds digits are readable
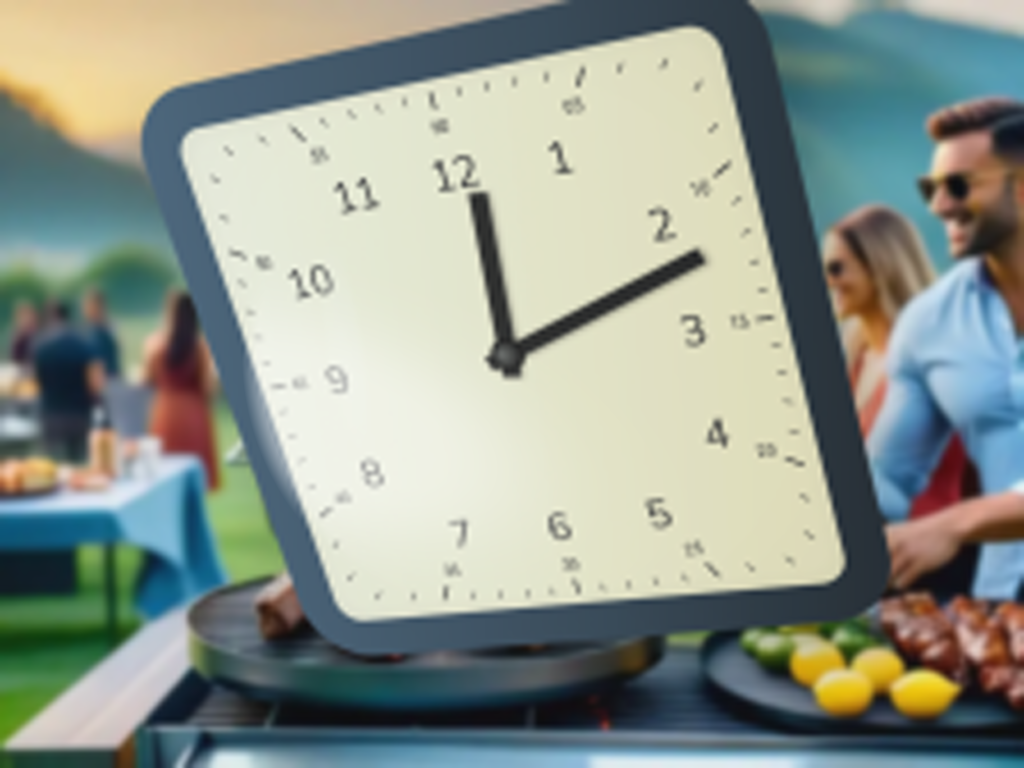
12:12
